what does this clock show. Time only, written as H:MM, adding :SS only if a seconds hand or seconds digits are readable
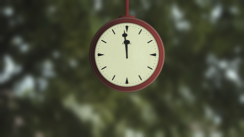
11:59
